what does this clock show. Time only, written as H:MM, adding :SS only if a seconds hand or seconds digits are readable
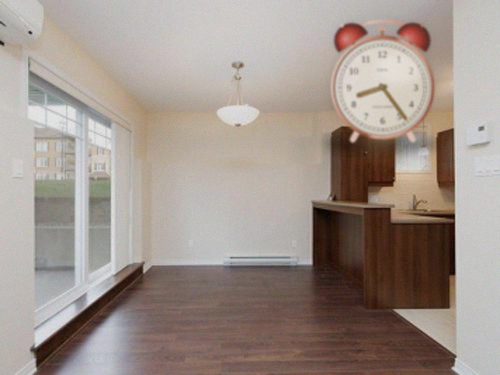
8:24
